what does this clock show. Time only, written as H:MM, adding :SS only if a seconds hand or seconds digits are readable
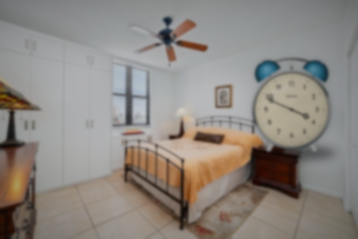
3:49
